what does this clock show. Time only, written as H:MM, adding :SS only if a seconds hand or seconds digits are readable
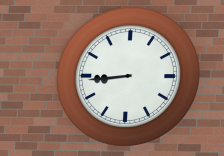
8:44
